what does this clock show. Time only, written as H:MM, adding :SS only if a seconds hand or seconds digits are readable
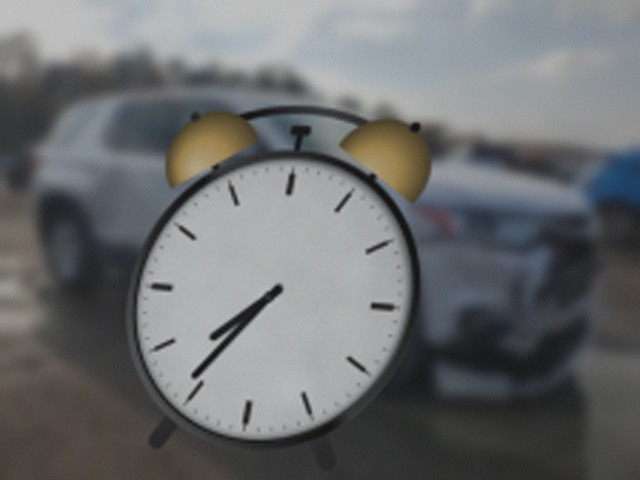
7:36
